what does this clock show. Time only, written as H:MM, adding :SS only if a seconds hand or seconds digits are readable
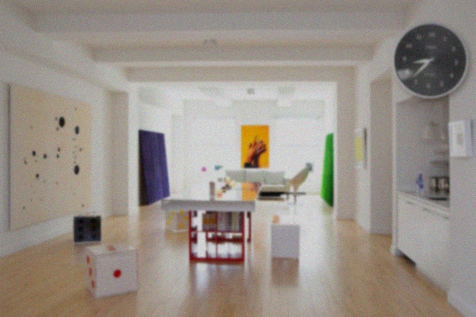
8:37
